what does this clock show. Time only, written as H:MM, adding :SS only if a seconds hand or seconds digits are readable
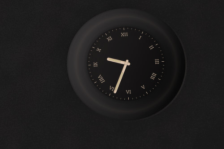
9:34
